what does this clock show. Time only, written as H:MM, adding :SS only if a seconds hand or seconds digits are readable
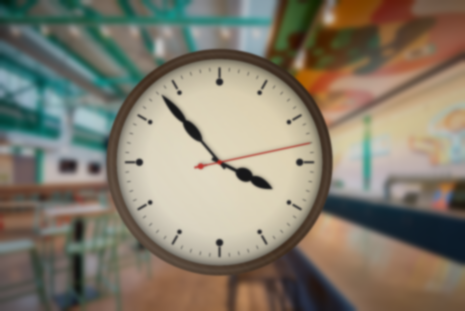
3:53:13
